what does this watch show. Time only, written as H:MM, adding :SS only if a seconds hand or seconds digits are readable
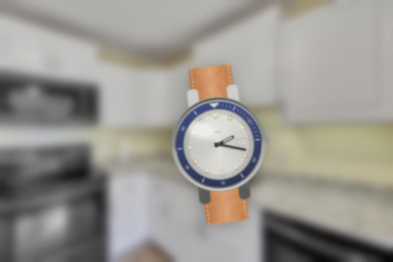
2:18
